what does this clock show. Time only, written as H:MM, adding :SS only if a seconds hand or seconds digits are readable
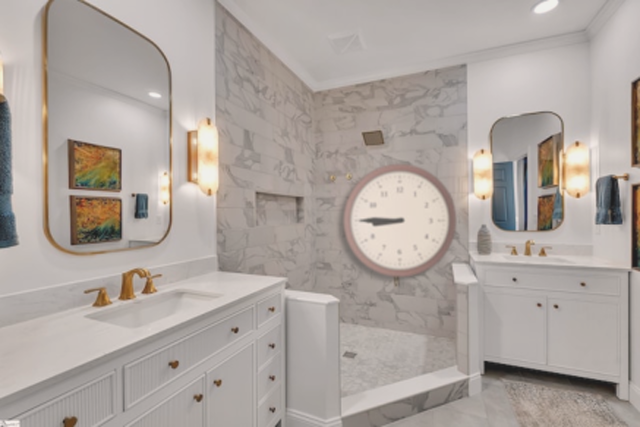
8:45
